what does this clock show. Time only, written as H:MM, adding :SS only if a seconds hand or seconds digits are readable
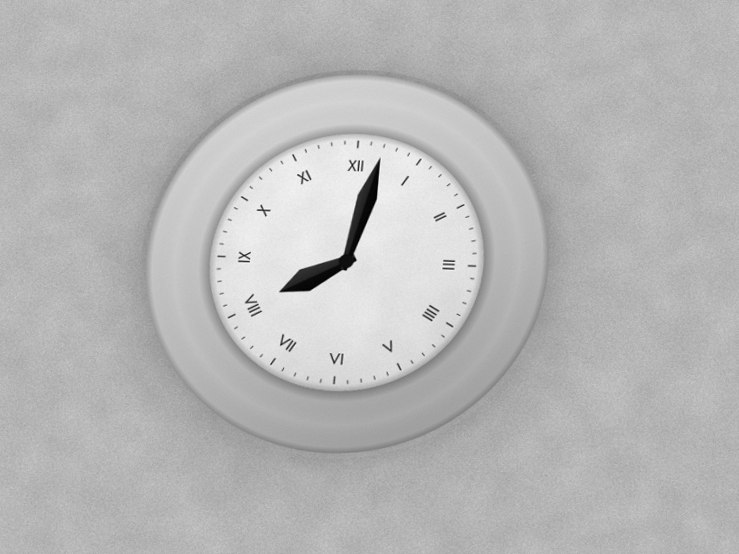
8:02
